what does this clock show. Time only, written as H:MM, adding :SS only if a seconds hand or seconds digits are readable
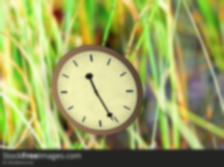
11:26
